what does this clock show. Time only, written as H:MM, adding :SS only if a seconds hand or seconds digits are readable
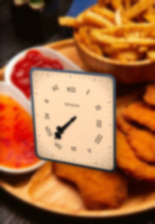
7:37
